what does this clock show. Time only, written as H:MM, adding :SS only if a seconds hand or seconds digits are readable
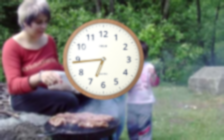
6:44
